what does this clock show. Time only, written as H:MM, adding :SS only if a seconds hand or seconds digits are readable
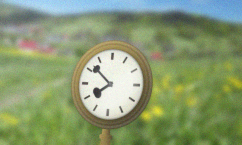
7:52
